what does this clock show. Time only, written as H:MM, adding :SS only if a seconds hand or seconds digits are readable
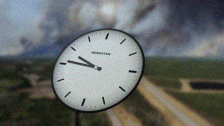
9:46
